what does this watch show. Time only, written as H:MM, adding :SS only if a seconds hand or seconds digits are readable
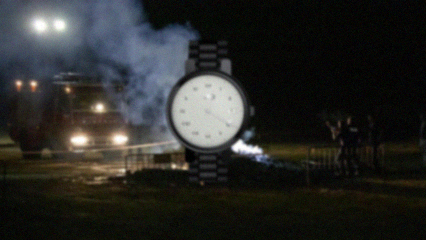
12:20
